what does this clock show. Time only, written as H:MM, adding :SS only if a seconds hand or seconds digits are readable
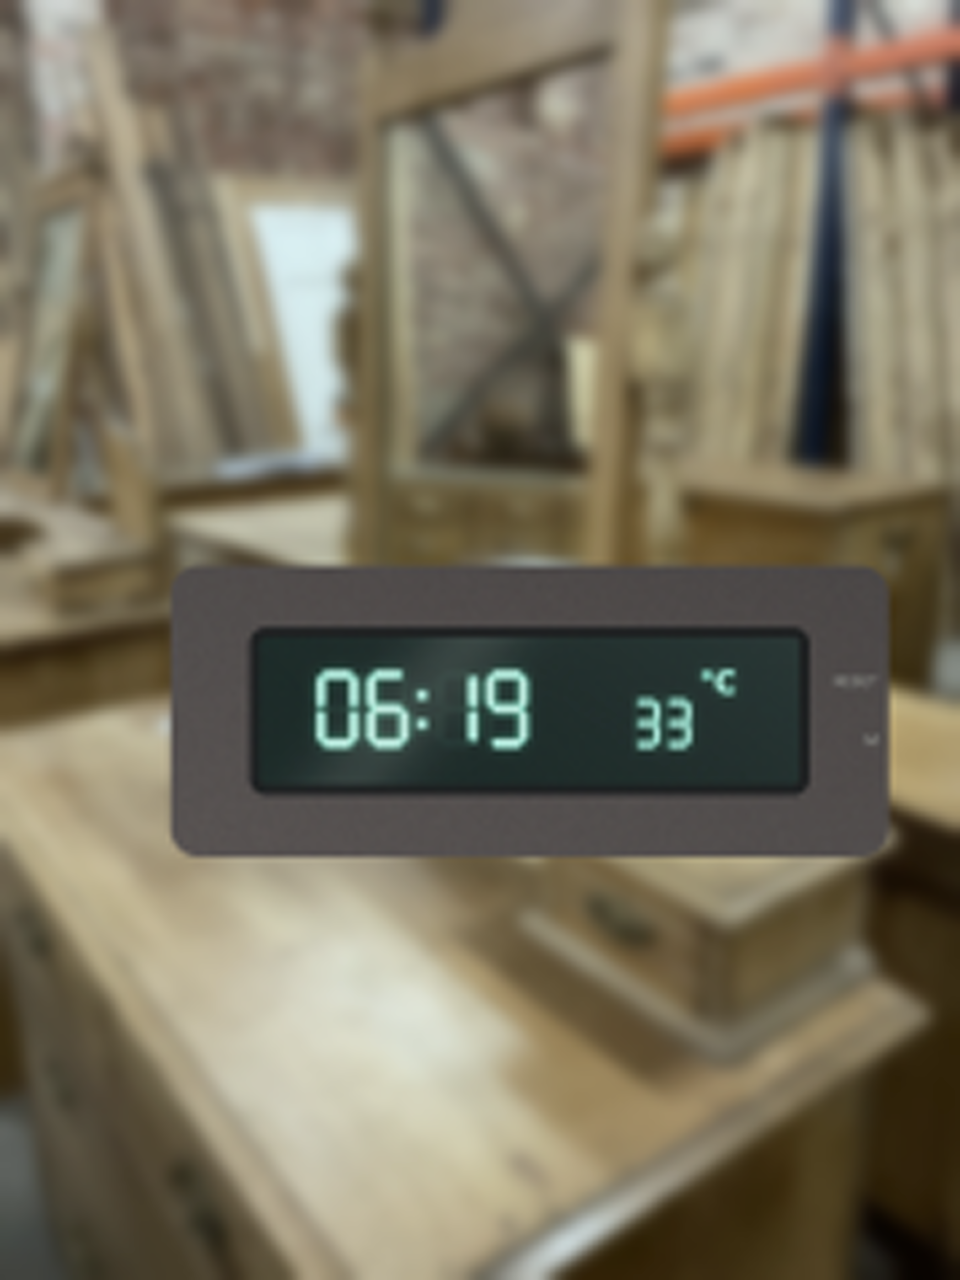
6:19
